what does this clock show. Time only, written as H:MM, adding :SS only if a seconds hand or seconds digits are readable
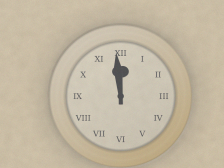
11:59
